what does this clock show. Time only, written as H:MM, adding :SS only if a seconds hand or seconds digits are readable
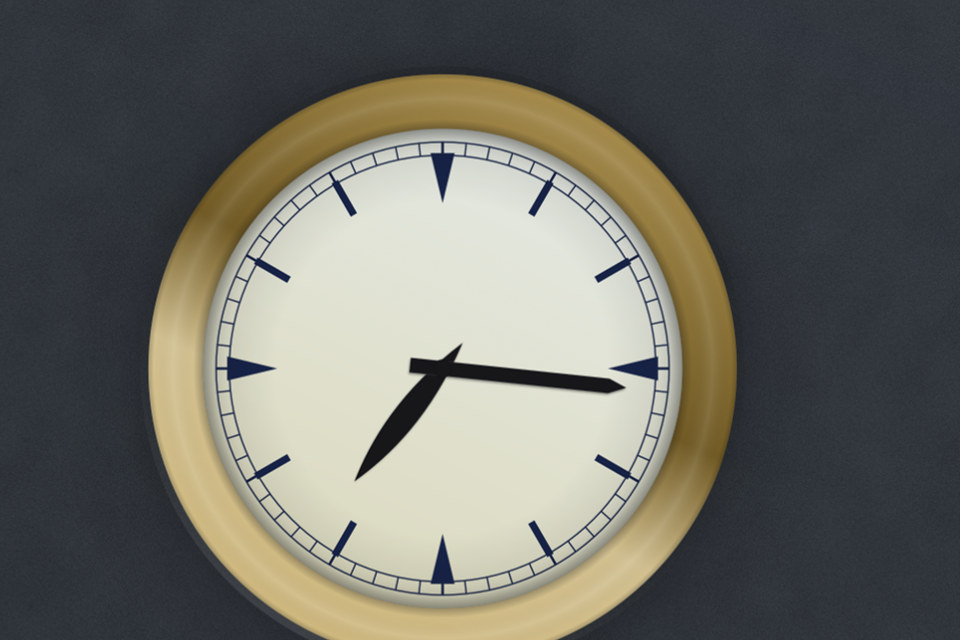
7:16
